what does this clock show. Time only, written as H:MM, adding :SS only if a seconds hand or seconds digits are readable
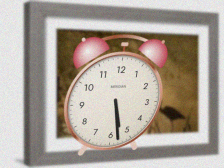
5:28
